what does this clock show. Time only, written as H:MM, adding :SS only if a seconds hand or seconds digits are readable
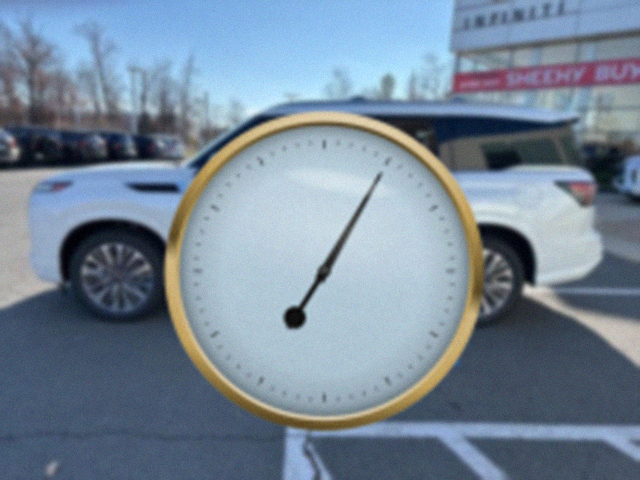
7:05
